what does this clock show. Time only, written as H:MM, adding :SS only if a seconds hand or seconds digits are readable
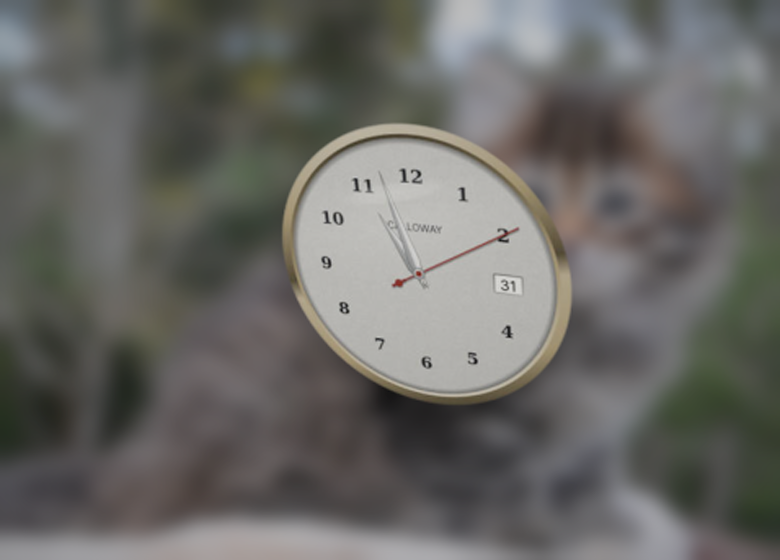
10:57:10
